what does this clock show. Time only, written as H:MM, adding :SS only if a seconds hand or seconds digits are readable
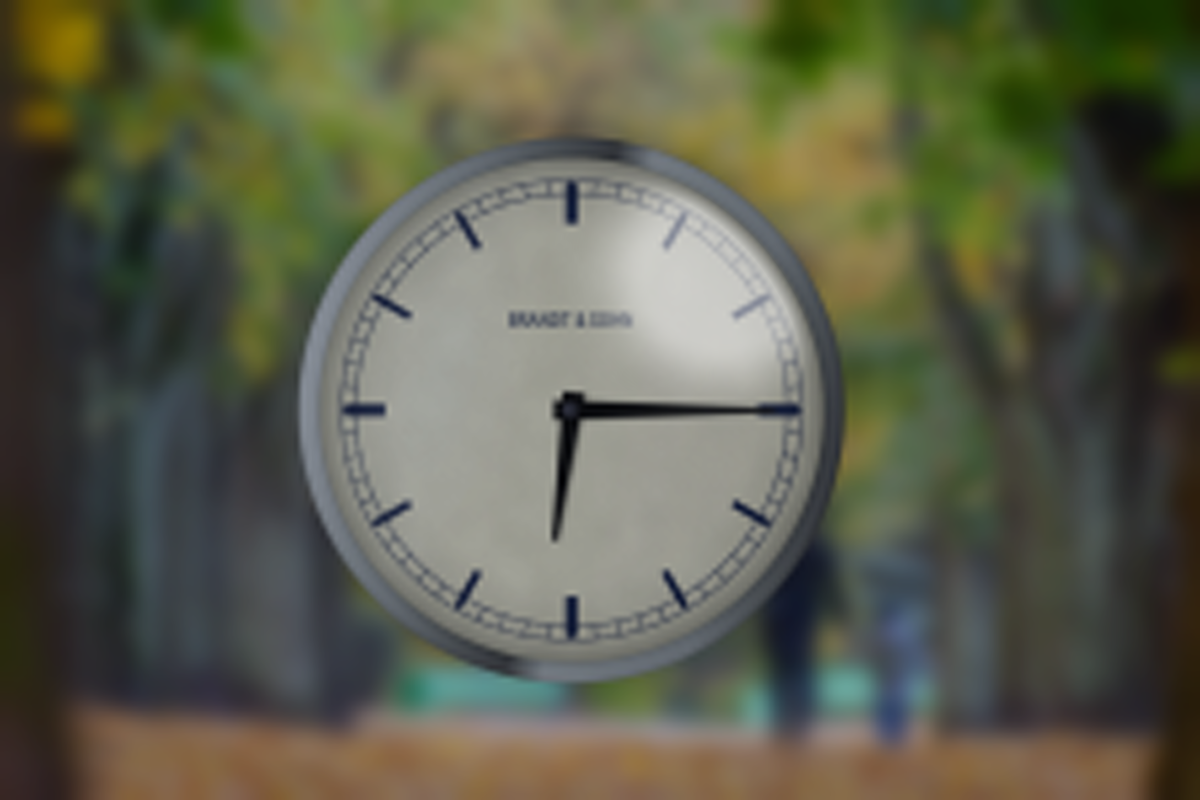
6:15
